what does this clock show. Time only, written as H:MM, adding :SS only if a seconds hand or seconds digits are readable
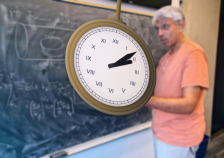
2:08
